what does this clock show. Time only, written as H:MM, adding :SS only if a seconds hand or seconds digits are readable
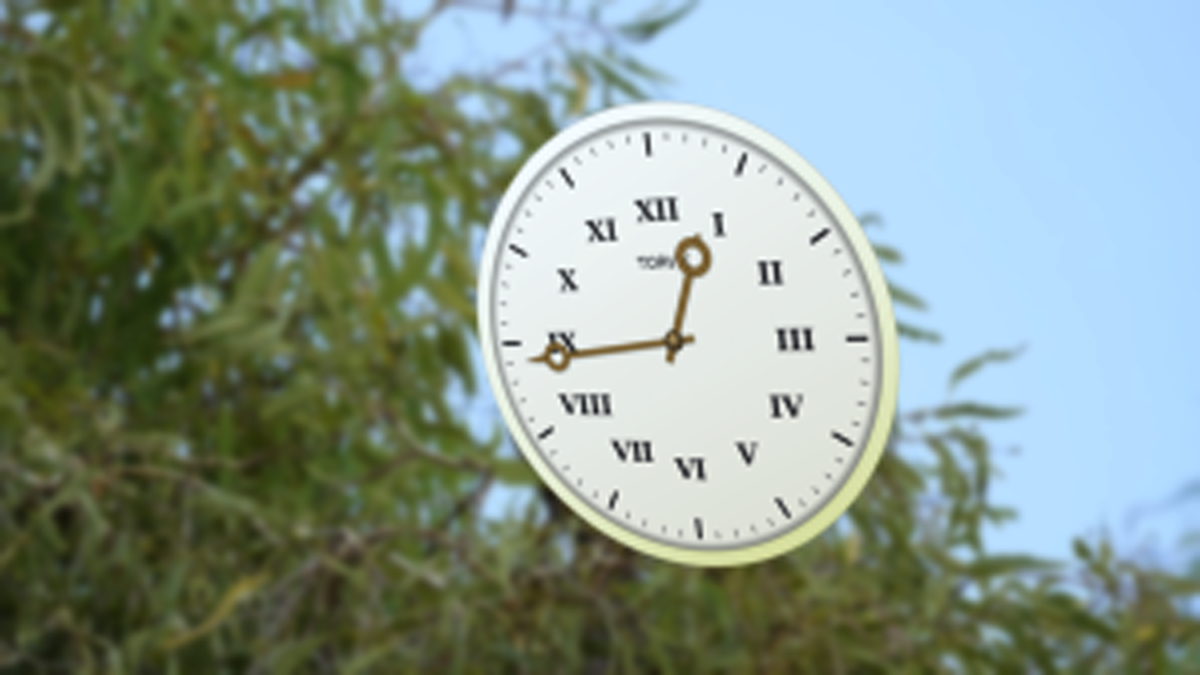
12:44
